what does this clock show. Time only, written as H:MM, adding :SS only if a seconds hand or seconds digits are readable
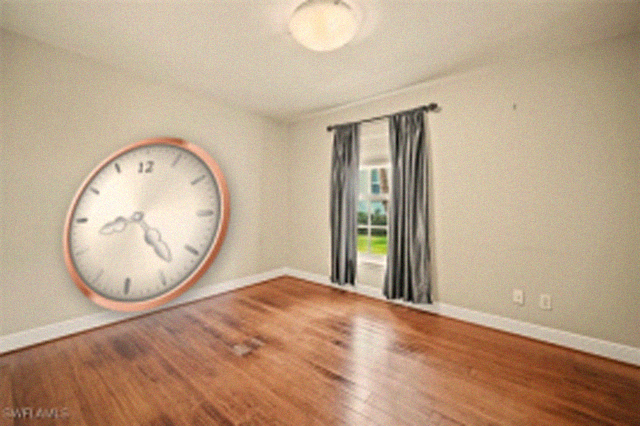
8:23
